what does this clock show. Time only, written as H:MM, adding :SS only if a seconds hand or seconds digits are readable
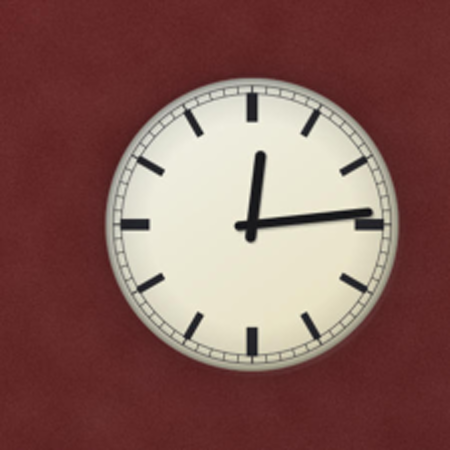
12:14
